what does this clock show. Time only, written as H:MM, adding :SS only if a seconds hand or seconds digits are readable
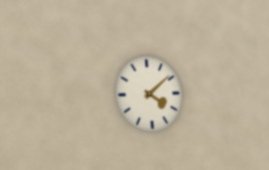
4:09
